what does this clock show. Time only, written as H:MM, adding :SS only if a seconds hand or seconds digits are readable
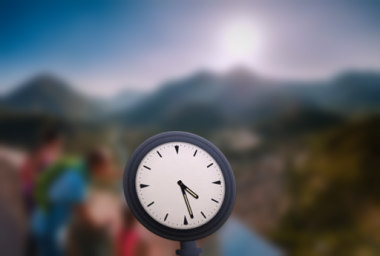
4:28
